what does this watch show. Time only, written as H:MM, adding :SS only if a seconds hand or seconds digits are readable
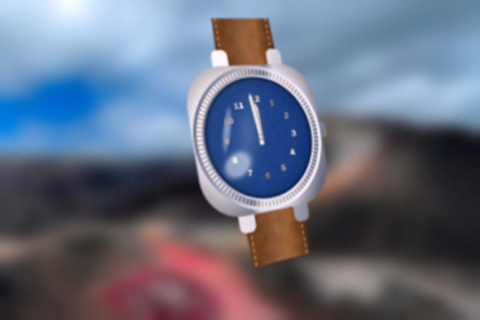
11:59
